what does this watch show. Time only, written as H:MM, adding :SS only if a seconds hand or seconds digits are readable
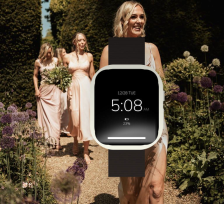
5:08
